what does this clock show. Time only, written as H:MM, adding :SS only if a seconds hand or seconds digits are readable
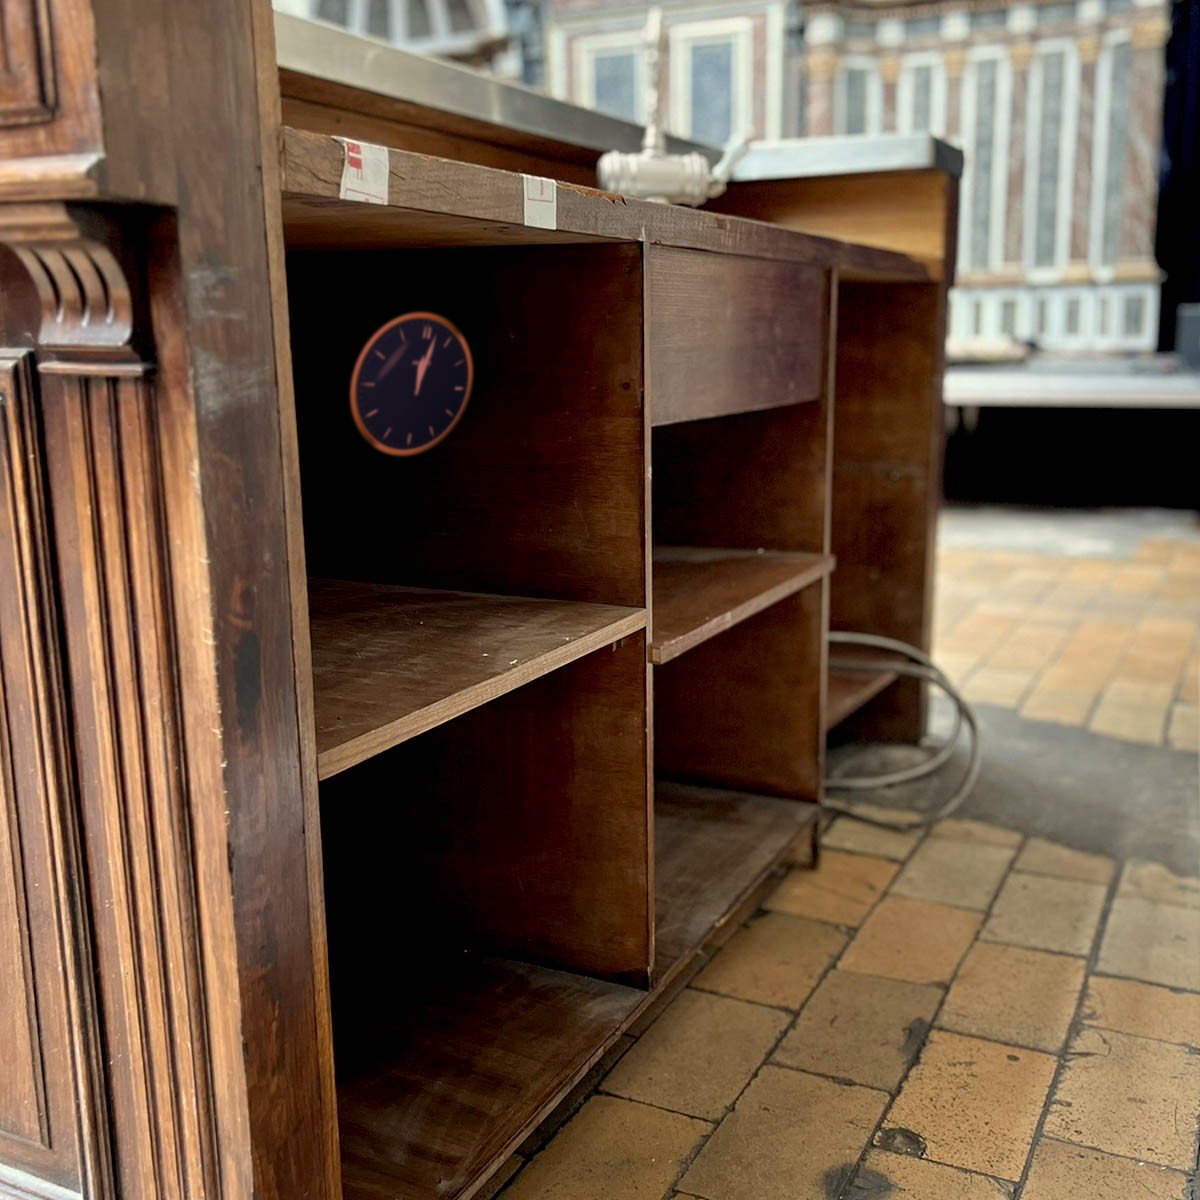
12:02
